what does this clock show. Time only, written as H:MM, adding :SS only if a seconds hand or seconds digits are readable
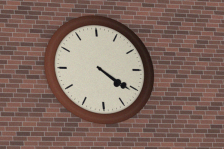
4:21
